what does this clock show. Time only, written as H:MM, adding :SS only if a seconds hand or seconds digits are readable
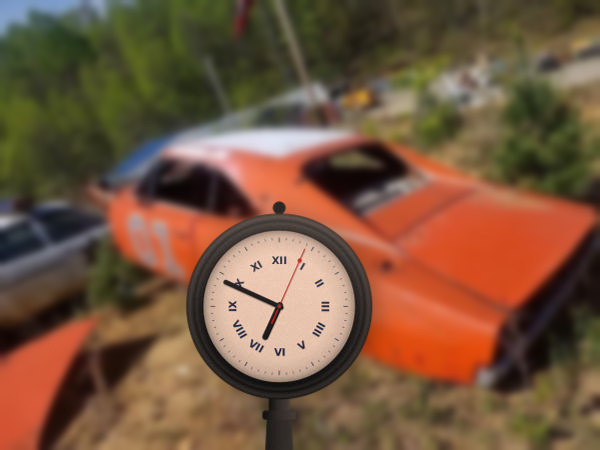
6:49:04
